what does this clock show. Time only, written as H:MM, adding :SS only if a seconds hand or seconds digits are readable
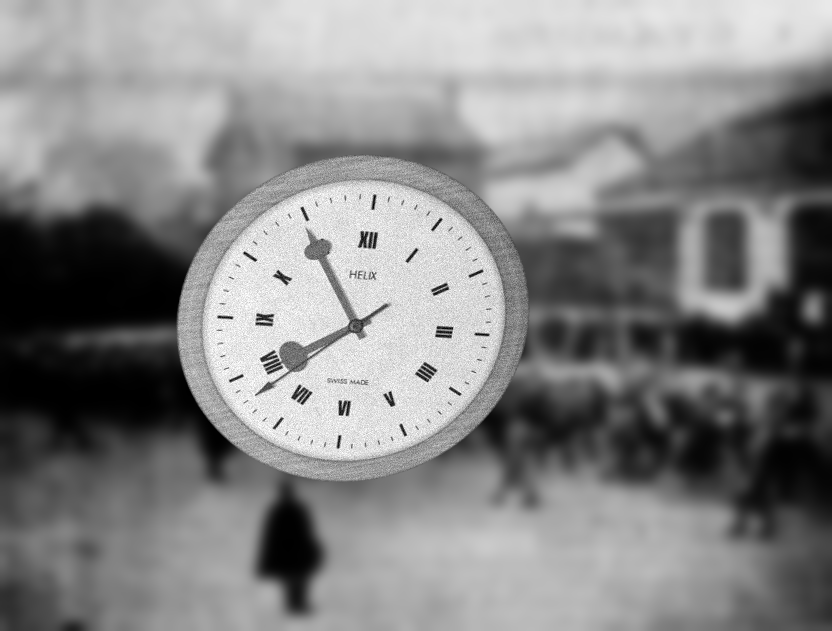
7:54:38
